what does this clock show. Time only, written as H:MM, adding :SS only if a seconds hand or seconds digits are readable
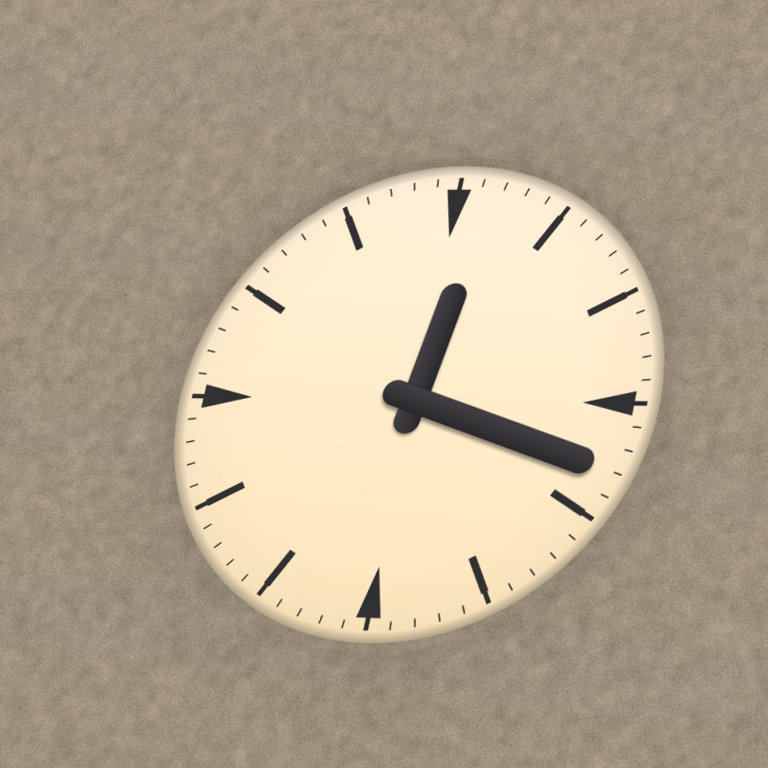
12:18
